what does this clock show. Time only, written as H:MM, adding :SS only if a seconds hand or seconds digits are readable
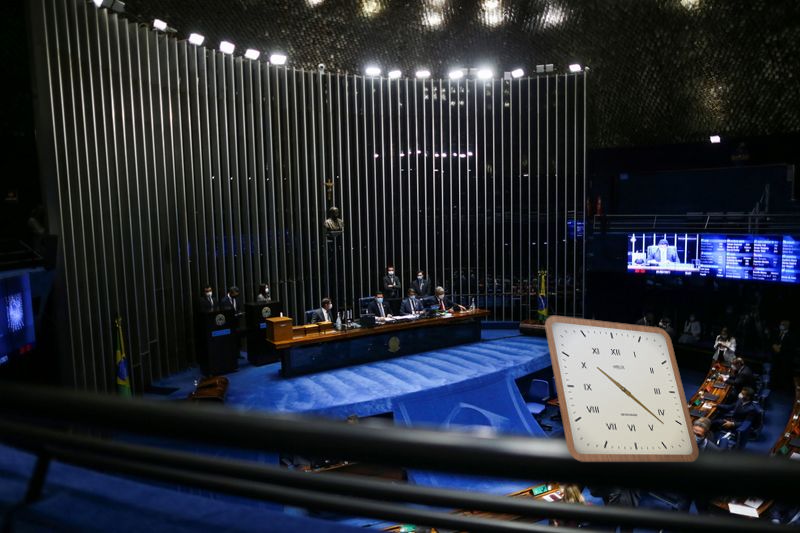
10:22
